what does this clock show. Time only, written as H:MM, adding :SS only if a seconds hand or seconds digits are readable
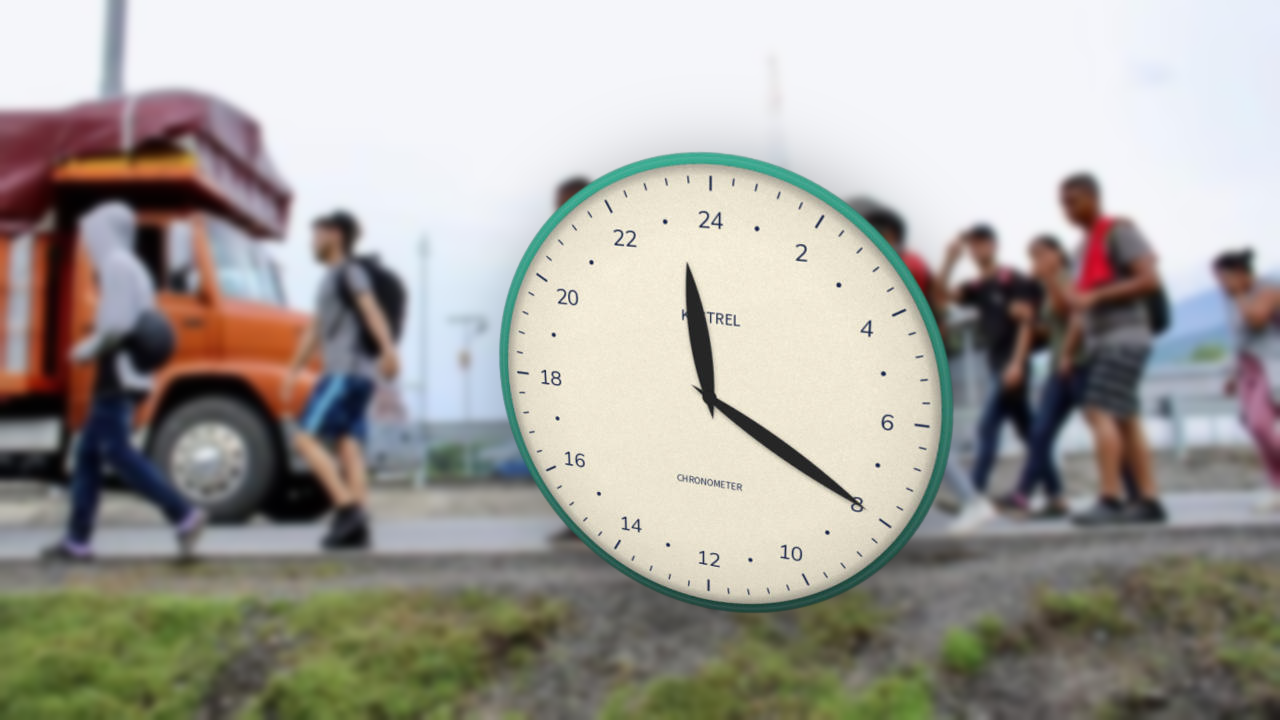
23:20
